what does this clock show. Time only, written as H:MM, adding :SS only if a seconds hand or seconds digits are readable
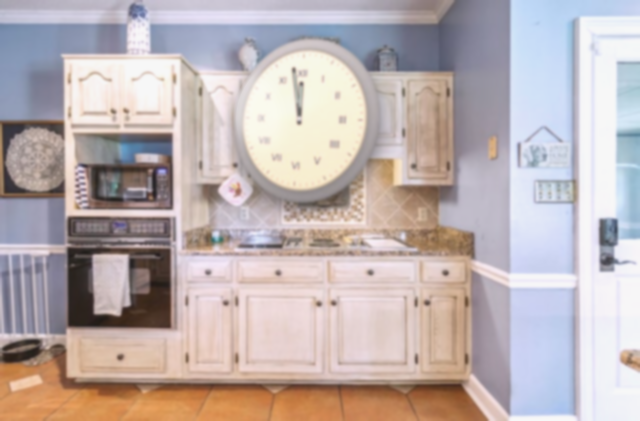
11:58
